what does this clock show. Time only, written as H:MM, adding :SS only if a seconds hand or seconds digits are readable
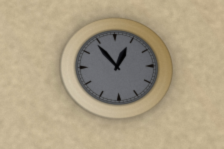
12:54
